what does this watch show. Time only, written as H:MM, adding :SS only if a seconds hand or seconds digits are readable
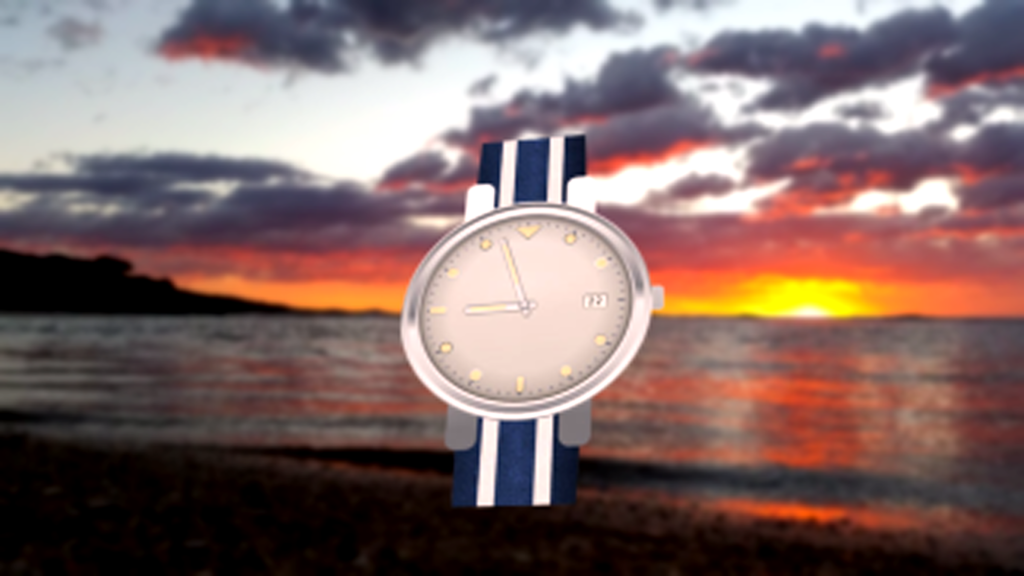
8:57
